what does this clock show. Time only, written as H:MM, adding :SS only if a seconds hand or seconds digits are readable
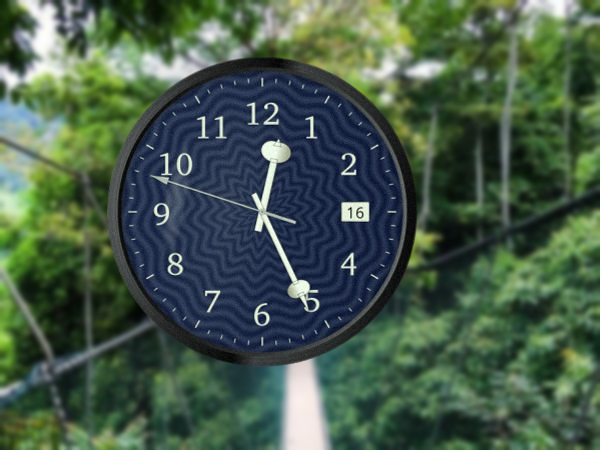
12:25:48
